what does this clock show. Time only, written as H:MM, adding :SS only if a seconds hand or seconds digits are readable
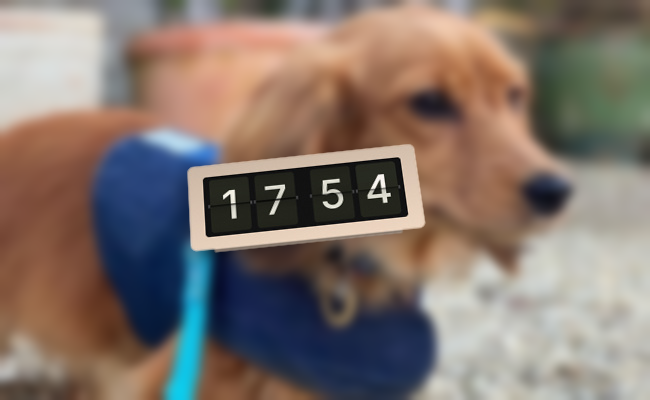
17:54
